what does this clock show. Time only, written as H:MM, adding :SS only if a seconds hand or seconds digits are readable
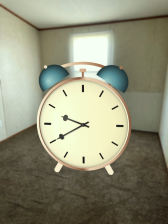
9:40
